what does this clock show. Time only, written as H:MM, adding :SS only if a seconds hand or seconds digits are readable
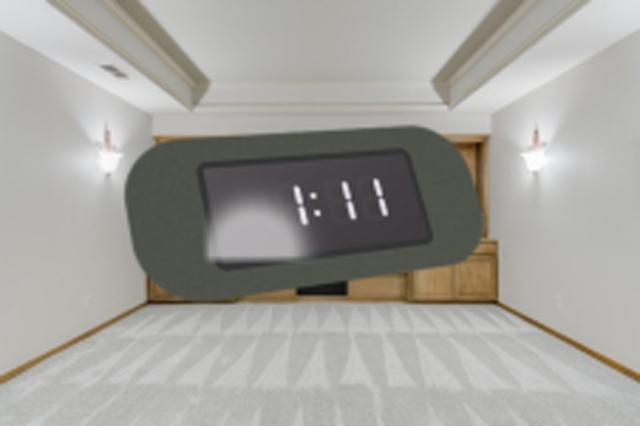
1:11
